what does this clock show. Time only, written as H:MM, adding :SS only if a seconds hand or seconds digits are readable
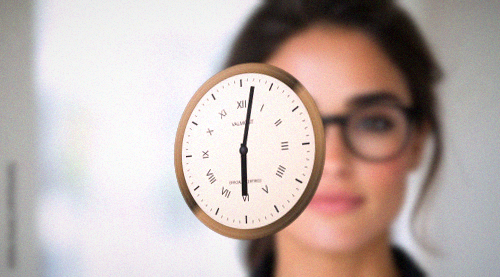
6:02
